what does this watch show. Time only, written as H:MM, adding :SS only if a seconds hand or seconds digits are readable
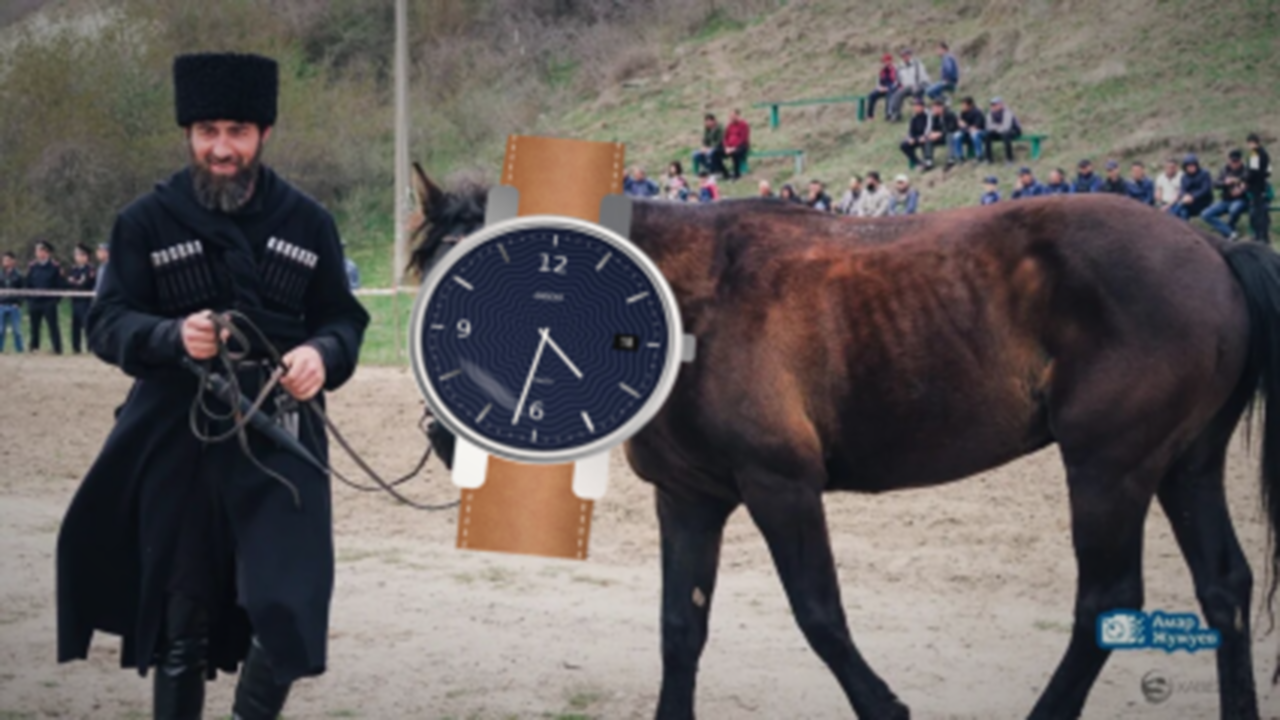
4:32
